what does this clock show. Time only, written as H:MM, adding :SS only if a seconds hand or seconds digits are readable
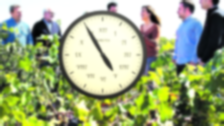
4:55
